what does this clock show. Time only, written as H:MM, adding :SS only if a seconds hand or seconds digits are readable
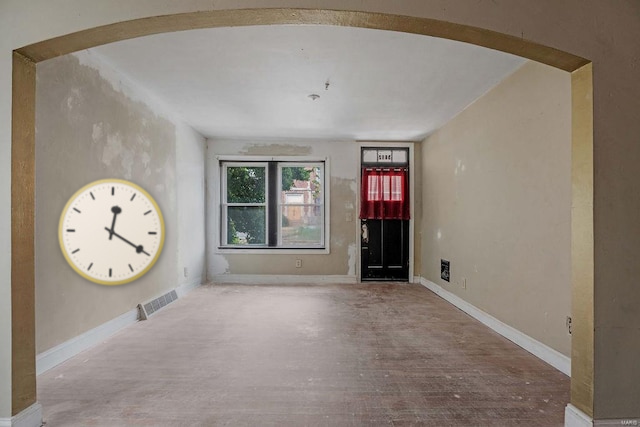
12:20
